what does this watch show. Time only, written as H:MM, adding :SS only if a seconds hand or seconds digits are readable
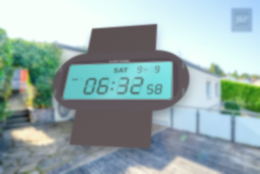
6:32
